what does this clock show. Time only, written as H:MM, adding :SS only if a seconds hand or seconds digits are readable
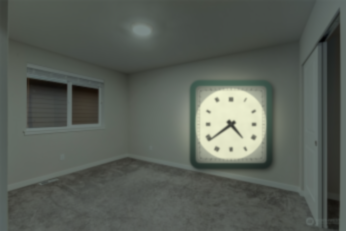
4:39
